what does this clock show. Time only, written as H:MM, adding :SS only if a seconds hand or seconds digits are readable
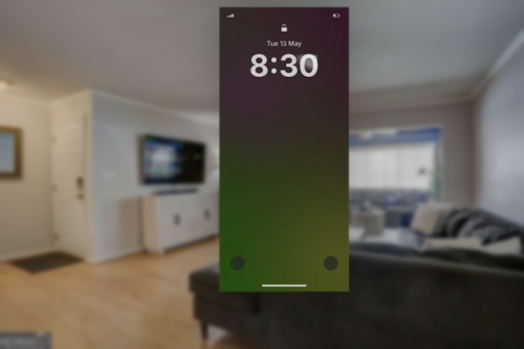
8:30
